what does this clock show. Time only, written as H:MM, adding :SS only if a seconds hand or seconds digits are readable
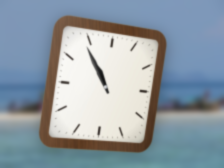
10:54
